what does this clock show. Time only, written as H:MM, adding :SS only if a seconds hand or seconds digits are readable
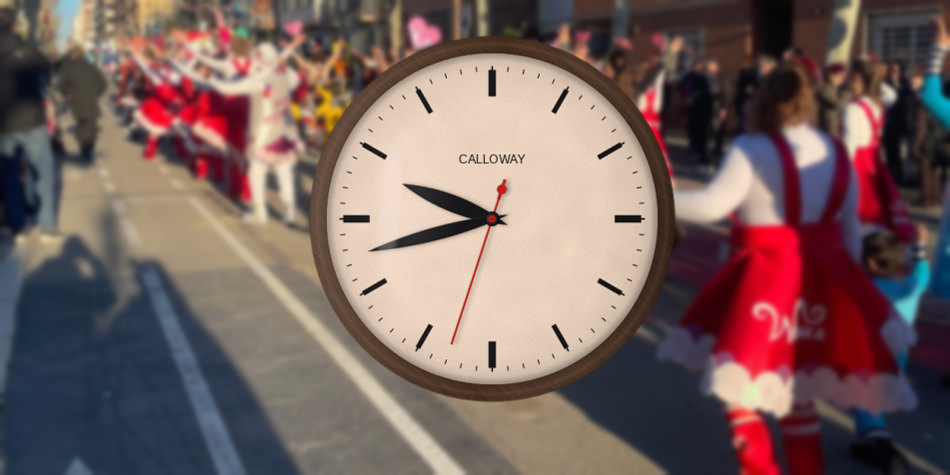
9:42:33
